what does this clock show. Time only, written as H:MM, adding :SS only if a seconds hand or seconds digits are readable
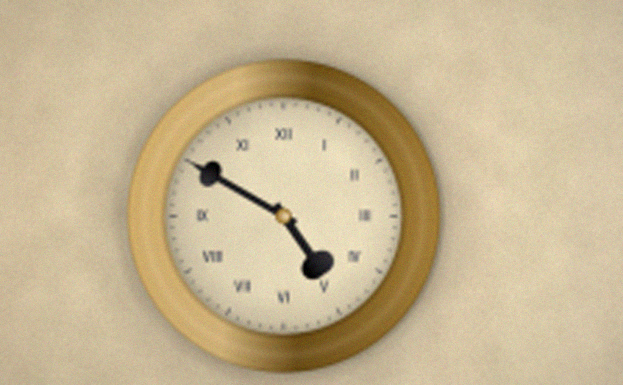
4:50
